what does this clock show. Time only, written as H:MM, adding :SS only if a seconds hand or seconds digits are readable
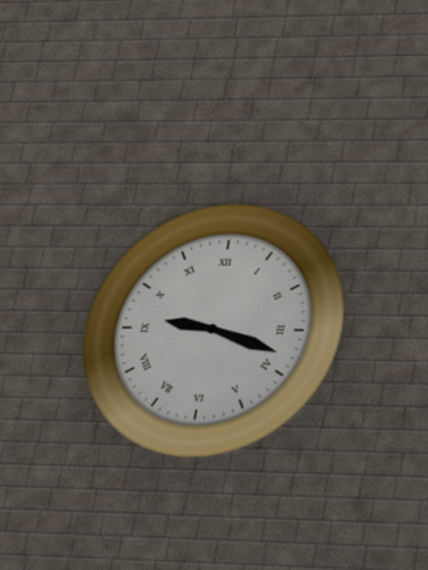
9:18
